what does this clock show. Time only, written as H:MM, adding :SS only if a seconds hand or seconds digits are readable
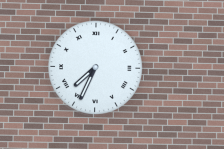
7:34
